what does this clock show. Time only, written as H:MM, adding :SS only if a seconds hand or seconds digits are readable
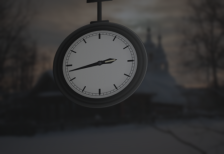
2:43
